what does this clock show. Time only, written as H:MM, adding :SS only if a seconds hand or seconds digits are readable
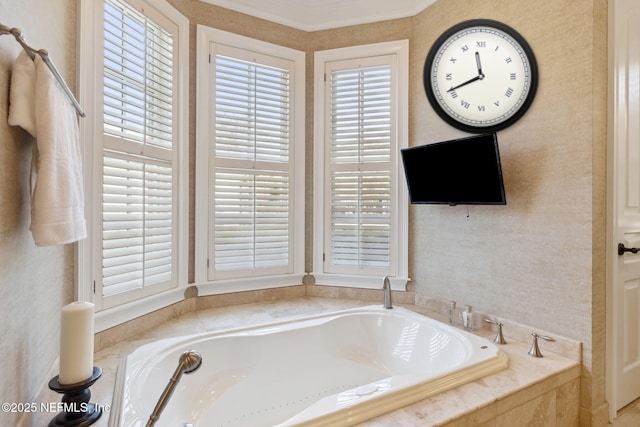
11:41
